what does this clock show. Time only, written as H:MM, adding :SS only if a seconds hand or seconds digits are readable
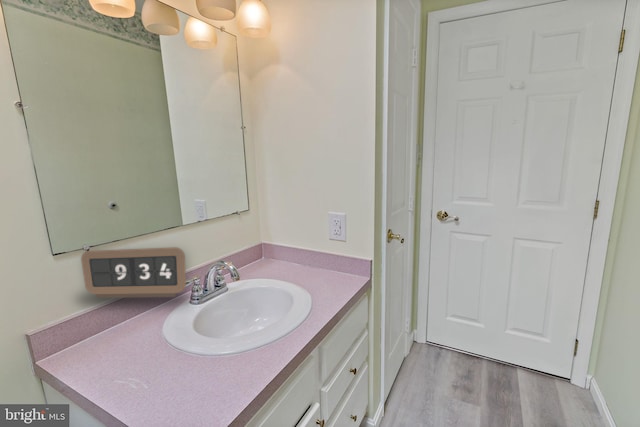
9:34
